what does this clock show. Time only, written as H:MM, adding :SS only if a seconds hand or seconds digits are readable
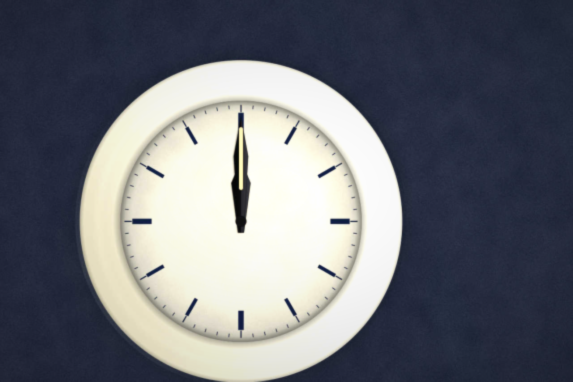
12:00
